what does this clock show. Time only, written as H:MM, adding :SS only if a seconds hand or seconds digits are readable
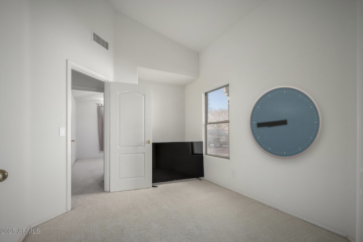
8:44
